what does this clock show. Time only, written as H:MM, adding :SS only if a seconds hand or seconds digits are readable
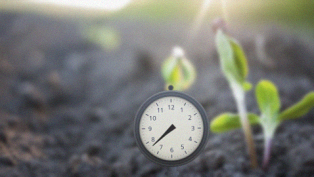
7:38
